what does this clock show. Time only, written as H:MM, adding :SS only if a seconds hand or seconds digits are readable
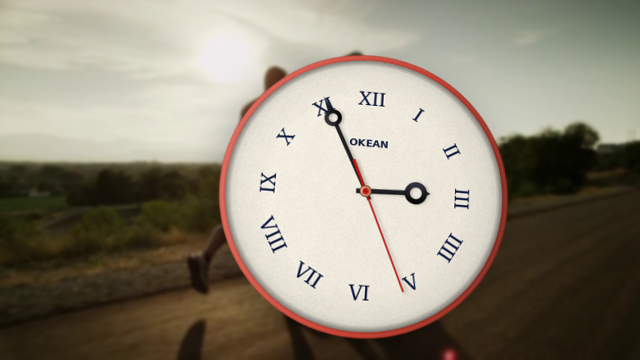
2:55:26
